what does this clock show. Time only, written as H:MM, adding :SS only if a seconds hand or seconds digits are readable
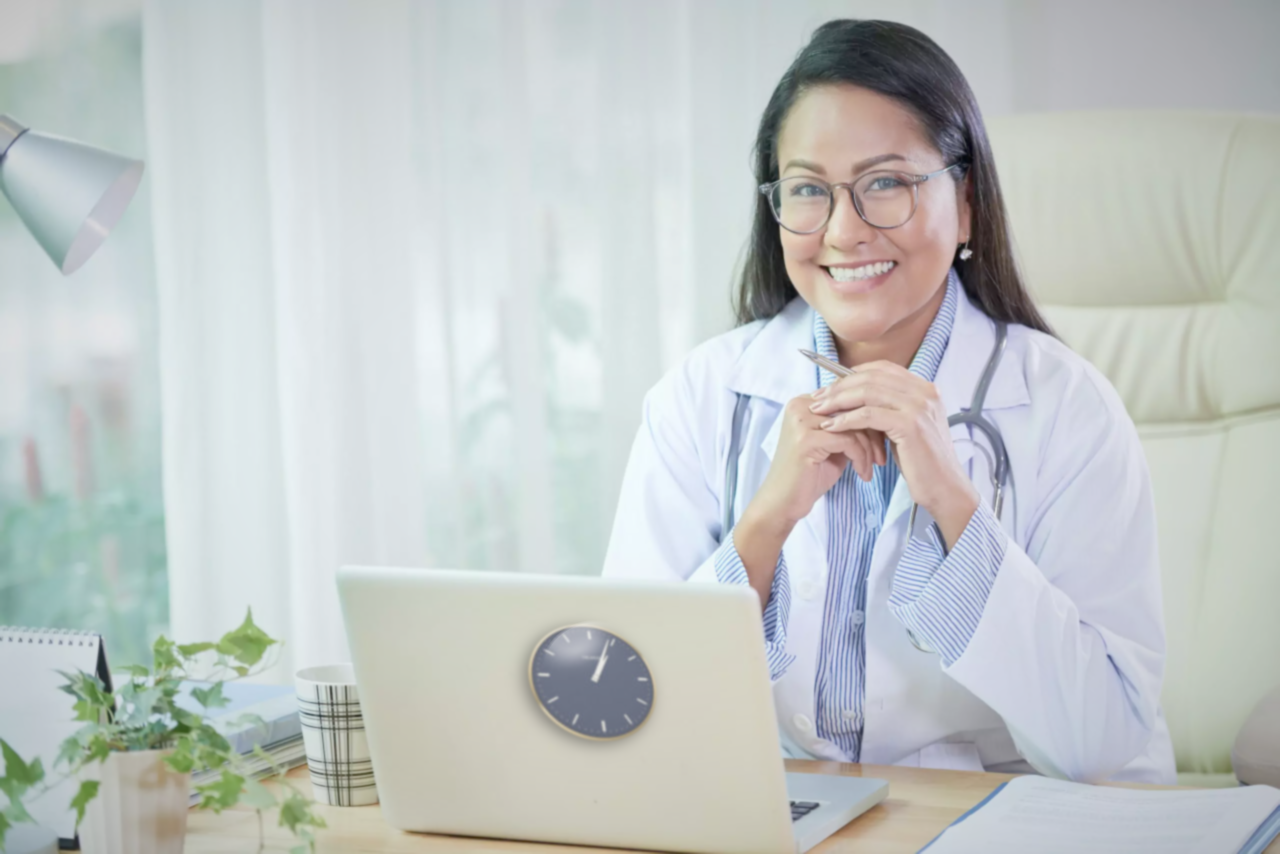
1:04
